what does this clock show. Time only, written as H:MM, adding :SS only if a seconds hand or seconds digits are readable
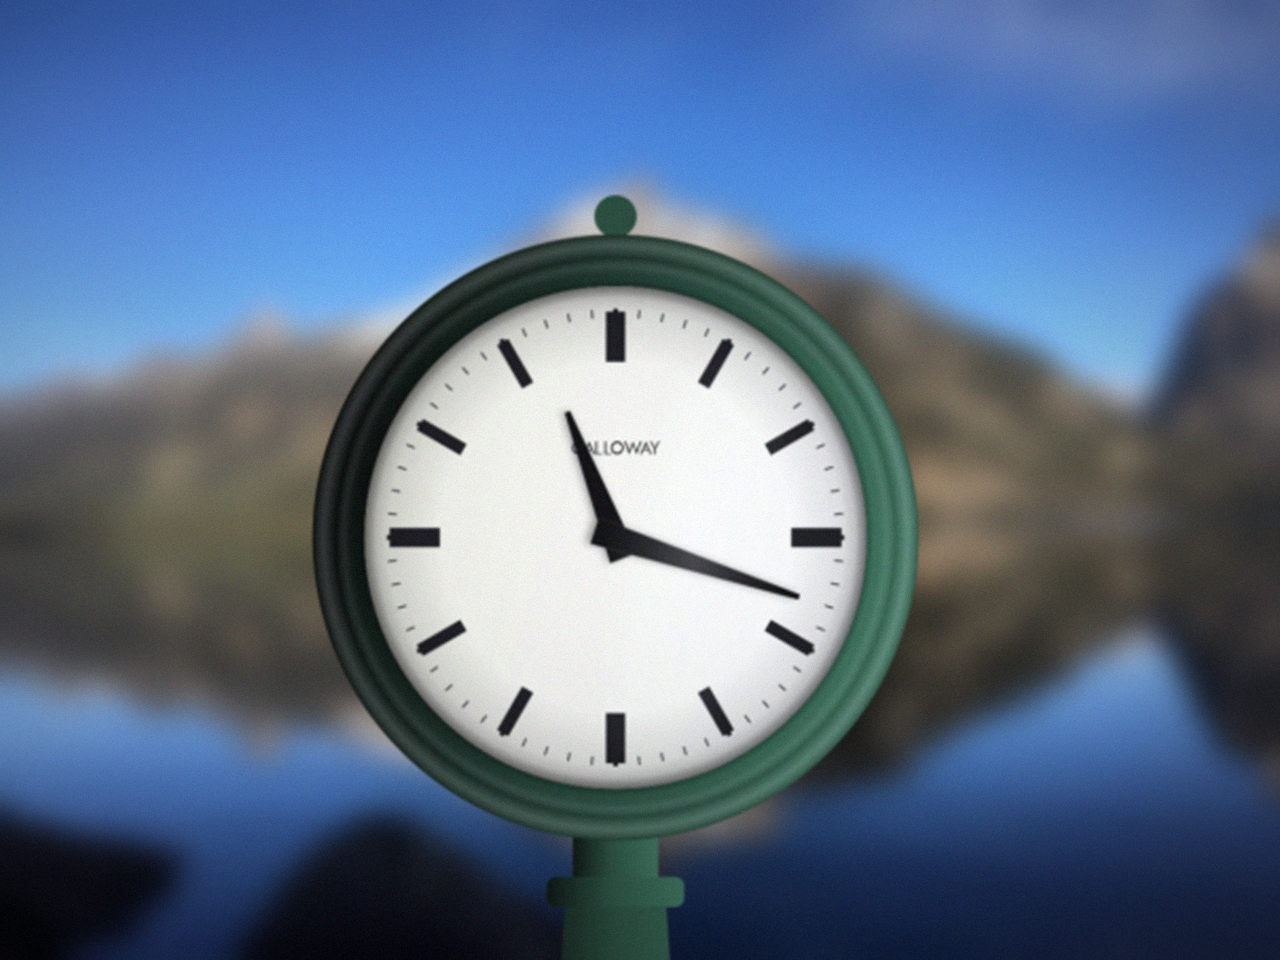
11:18
